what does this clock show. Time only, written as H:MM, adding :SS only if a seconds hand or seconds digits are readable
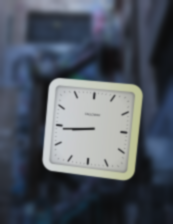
8:44
